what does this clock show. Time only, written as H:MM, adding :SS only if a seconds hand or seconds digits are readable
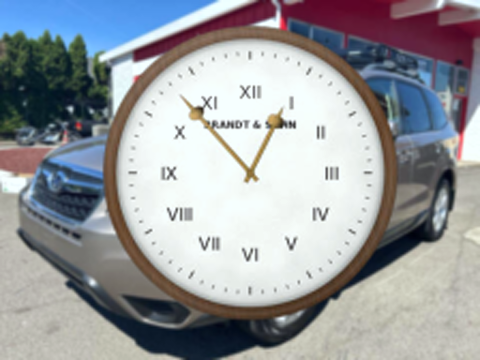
12:53
